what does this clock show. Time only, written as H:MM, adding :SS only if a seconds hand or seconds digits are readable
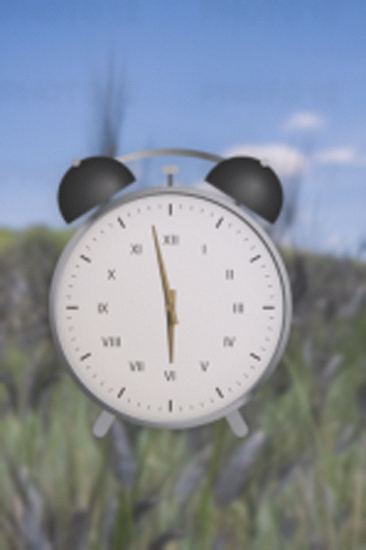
5:58
